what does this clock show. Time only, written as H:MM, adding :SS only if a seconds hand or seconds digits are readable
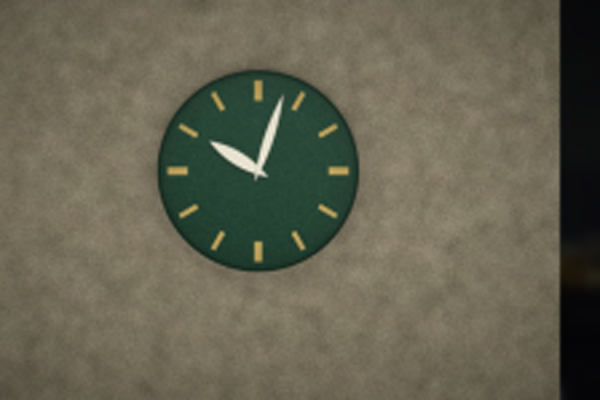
10:03
